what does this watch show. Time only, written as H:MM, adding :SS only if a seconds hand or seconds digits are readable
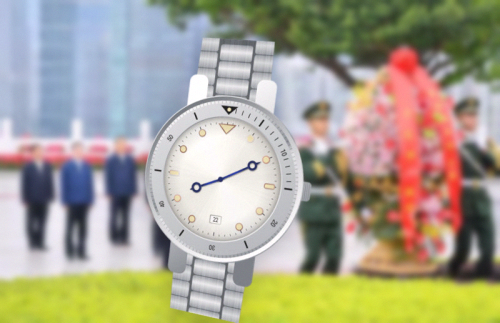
8:10
